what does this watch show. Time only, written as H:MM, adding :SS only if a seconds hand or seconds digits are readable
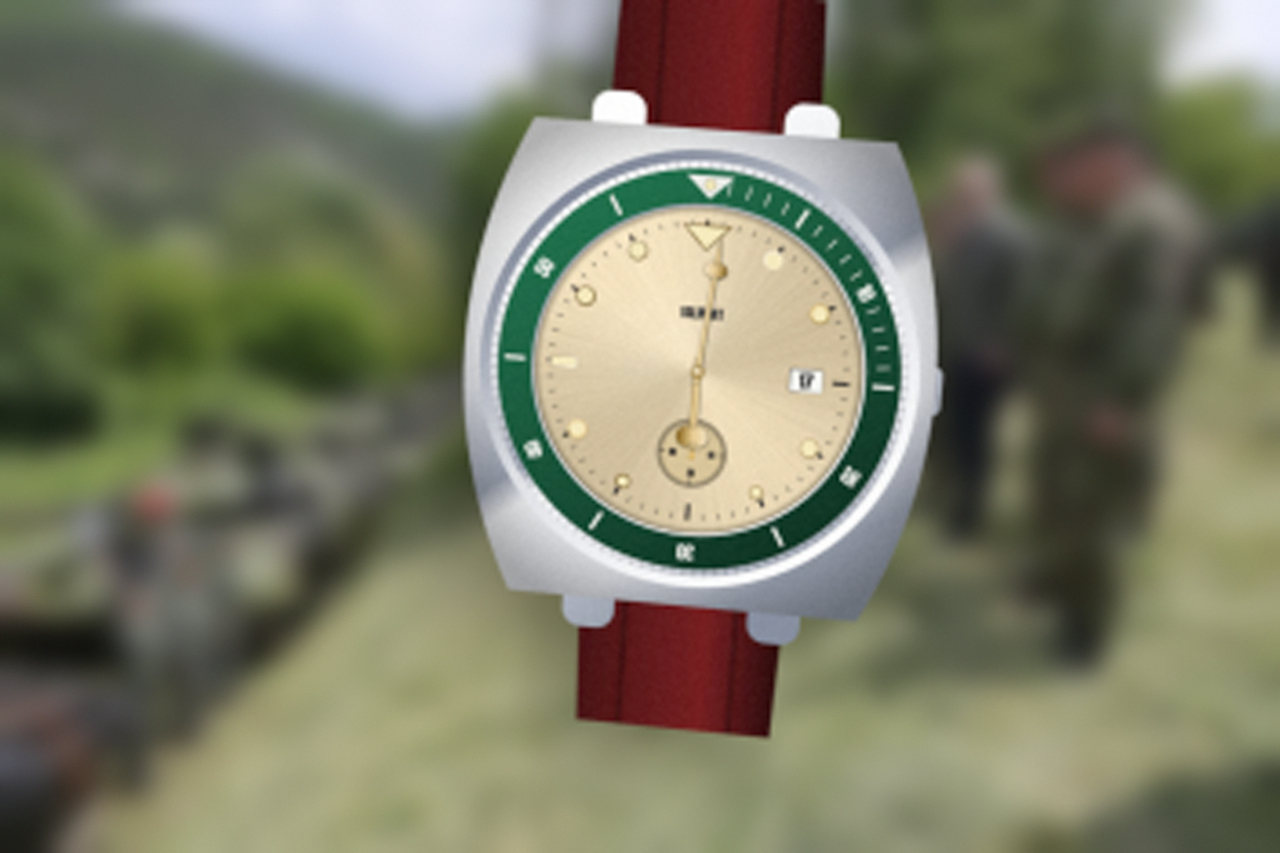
6:01
